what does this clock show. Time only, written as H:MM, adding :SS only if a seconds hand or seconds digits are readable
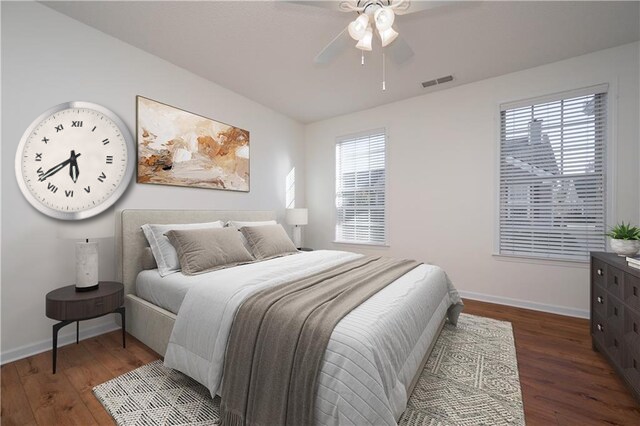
5:39
